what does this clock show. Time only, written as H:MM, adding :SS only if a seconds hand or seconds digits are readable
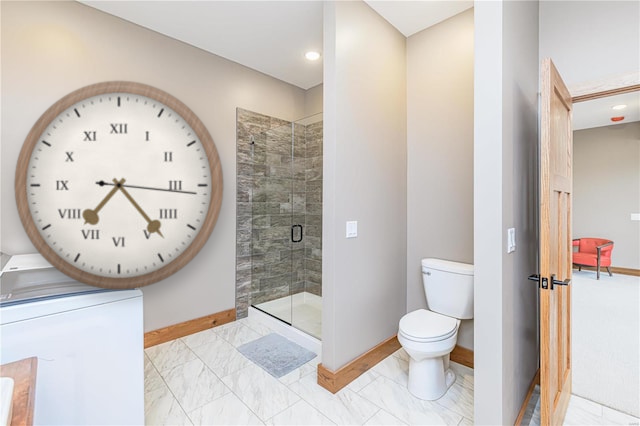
7:23:16
